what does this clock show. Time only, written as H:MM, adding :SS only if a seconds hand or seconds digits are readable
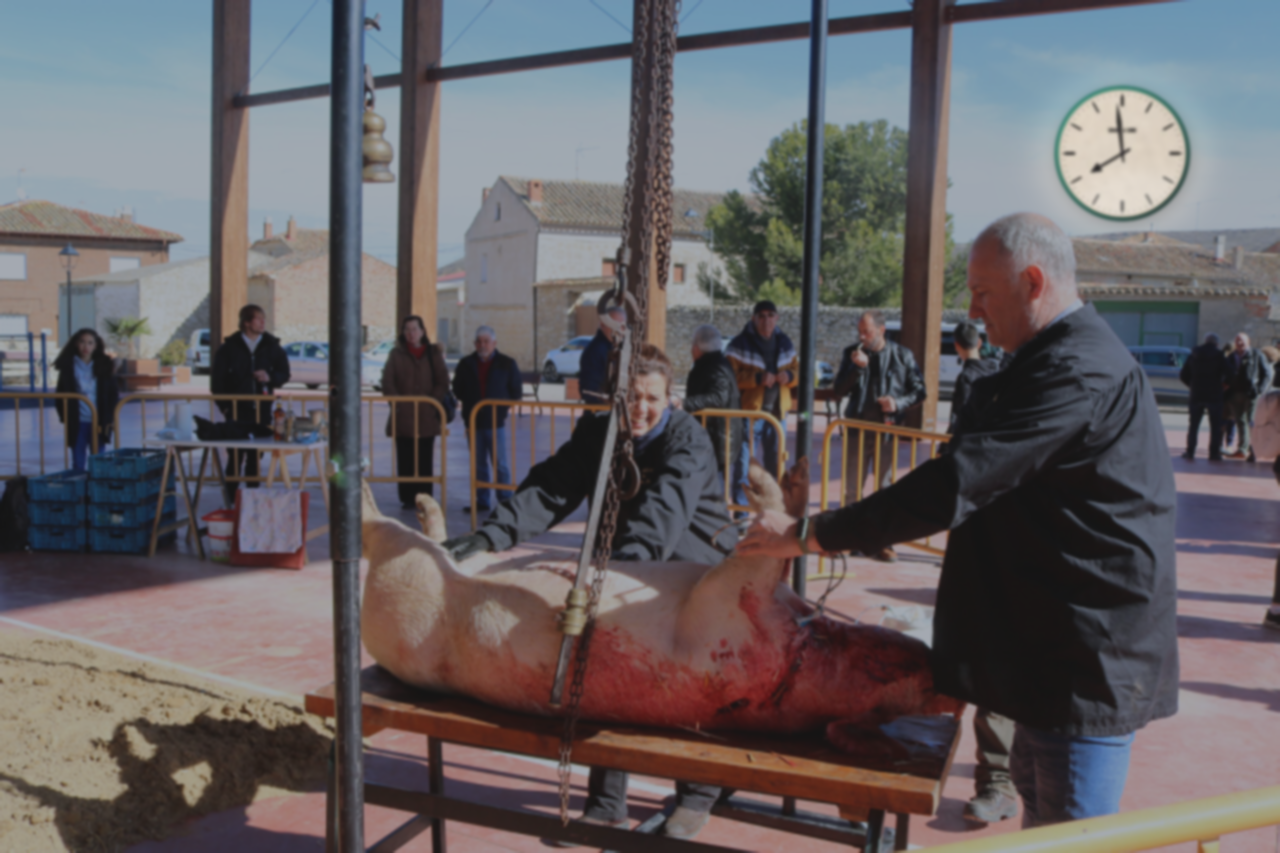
7:59
